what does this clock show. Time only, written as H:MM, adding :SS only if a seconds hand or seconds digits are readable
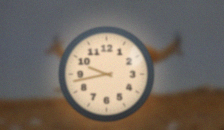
9:43
